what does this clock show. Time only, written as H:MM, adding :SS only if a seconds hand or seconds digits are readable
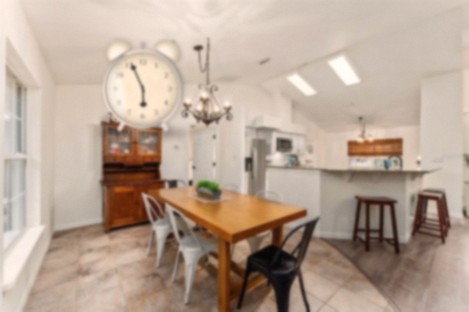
5:56
